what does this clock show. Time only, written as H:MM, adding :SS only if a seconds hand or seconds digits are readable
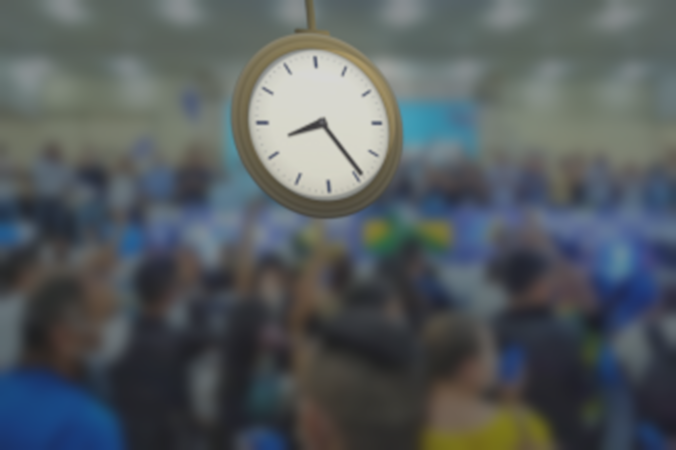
8:24
